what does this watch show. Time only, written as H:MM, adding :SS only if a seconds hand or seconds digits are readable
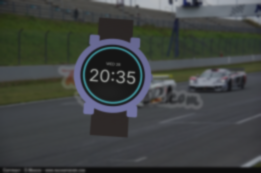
20:35
